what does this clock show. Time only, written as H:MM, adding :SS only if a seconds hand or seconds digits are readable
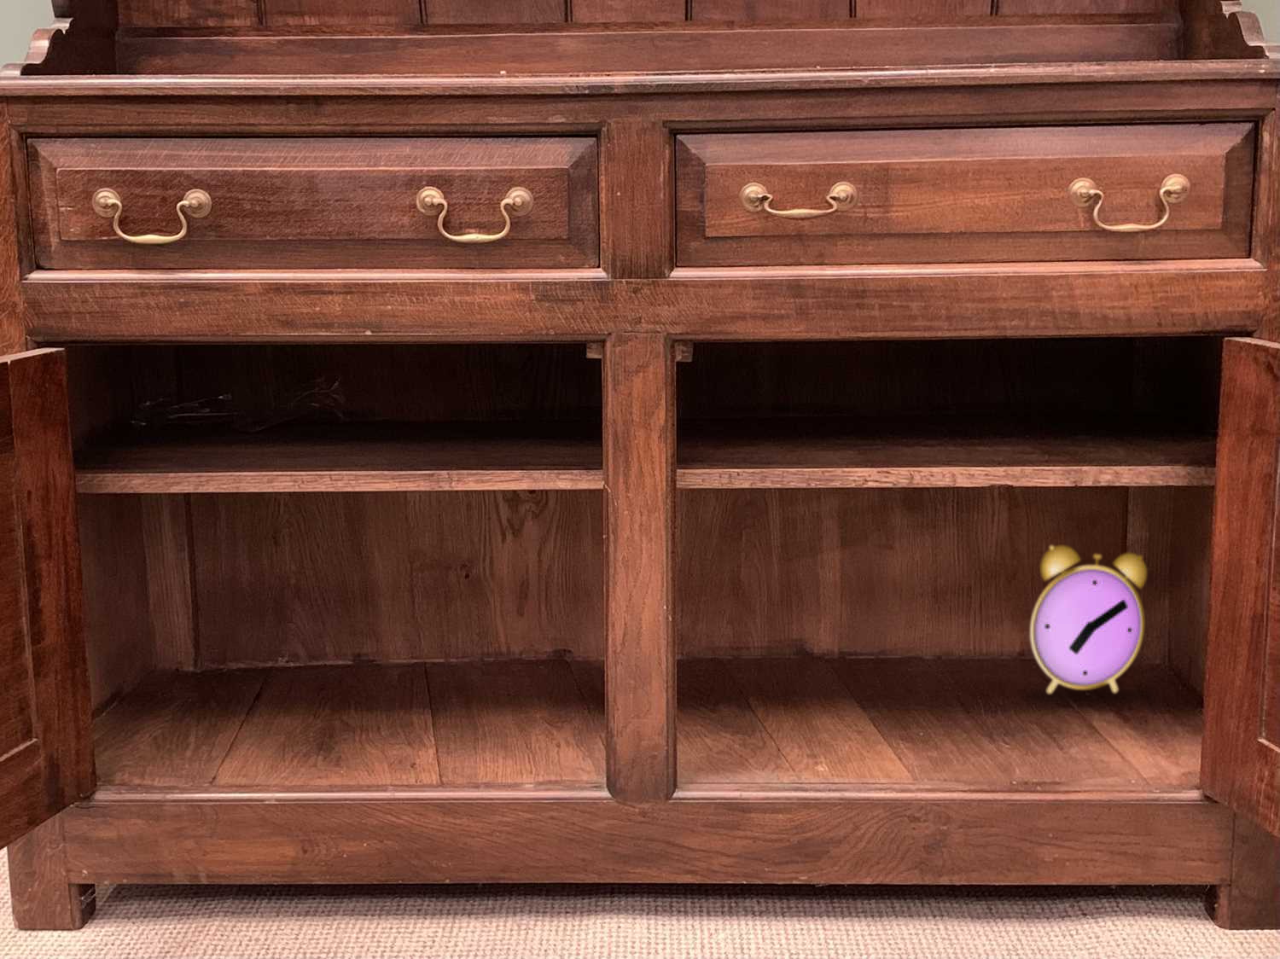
7:09
